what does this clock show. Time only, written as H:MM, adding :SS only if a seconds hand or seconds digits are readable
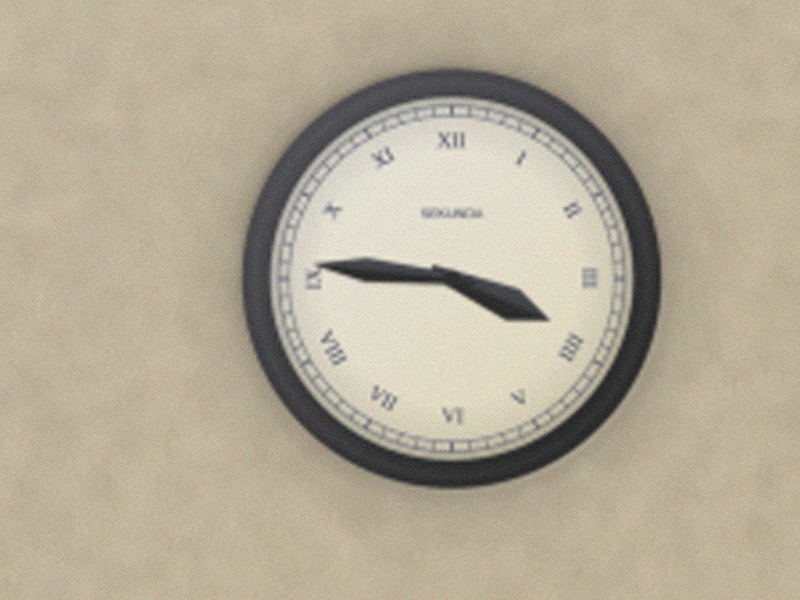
3:46
